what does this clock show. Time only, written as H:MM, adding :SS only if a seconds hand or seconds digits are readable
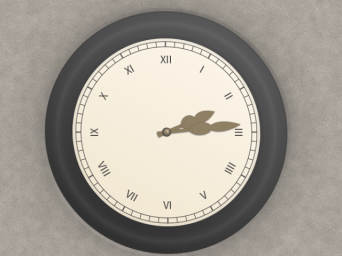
2:14
